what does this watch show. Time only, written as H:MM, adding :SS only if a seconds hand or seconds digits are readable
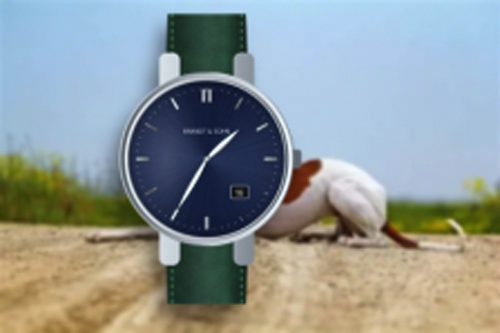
1:35
